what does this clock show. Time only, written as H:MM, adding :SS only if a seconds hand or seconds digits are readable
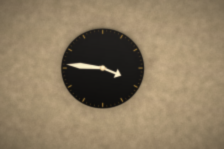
3:46
